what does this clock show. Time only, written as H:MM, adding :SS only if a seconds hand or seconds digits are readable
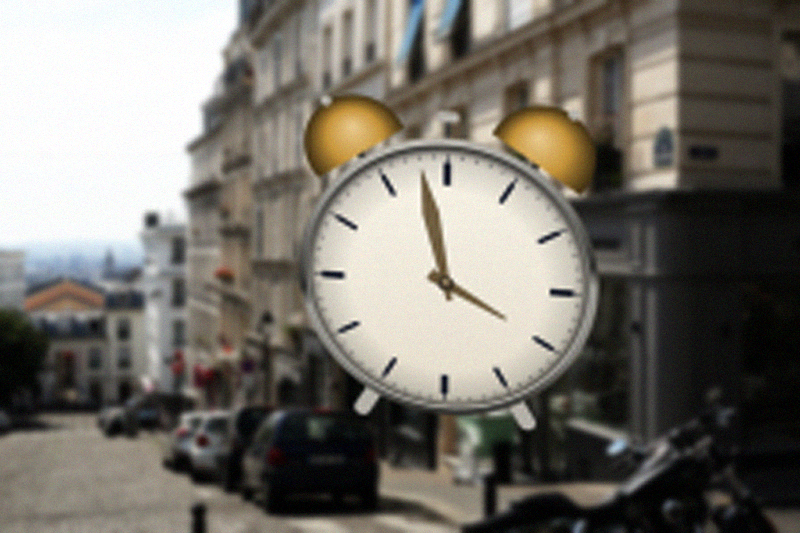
3:58
